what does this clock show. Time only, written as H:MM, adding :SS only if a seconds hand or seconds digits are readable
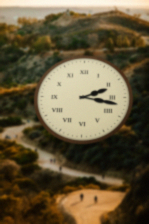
2:17
